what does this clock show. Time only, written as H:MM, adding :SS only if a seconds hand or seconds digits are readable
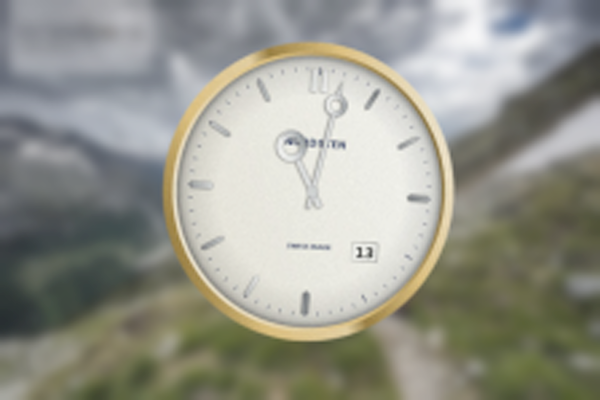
11:02
